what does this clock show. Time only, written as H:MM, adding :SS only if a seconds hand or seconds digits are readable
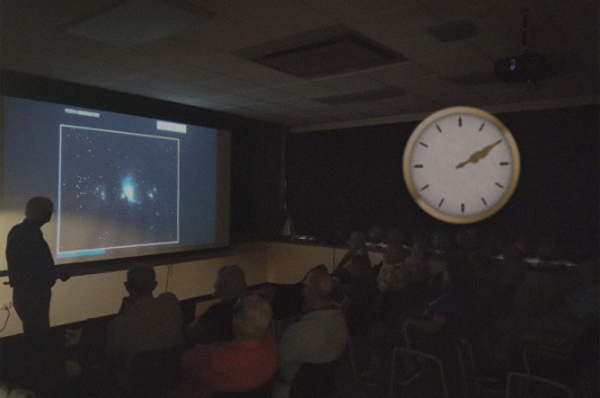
2:10
